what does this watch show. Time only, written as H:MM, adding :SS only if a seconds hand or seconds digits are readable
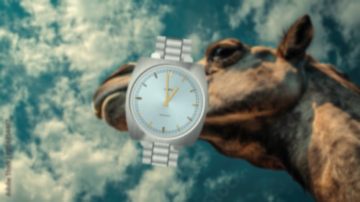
12:59
